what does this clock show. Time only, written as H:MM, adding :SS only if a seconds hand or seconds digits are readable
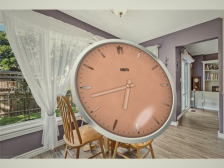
6:43
